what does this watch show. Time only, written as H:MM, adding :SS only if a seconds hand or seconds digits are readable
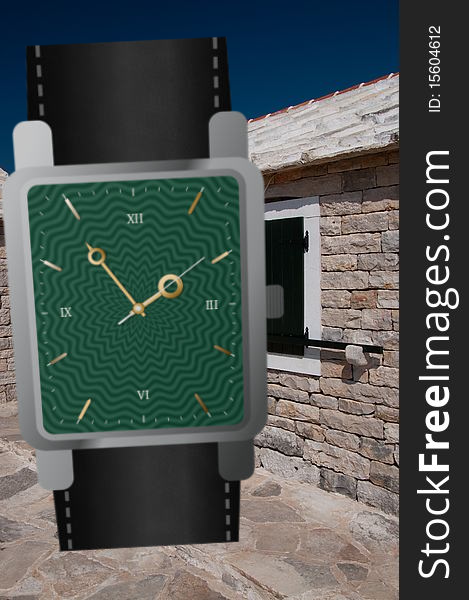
1:54:09
